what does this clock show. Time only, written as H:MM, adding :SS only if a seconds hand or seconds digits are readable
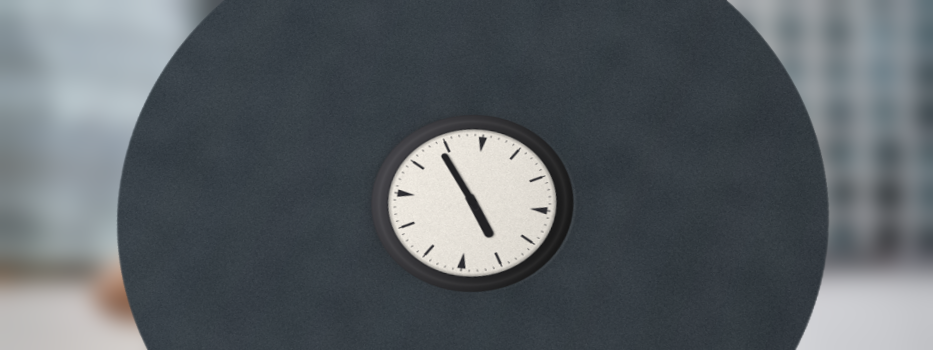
4:54
